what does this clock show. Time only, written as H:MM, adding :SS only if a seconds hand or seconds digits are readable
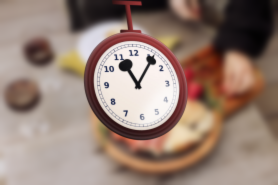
11:06
